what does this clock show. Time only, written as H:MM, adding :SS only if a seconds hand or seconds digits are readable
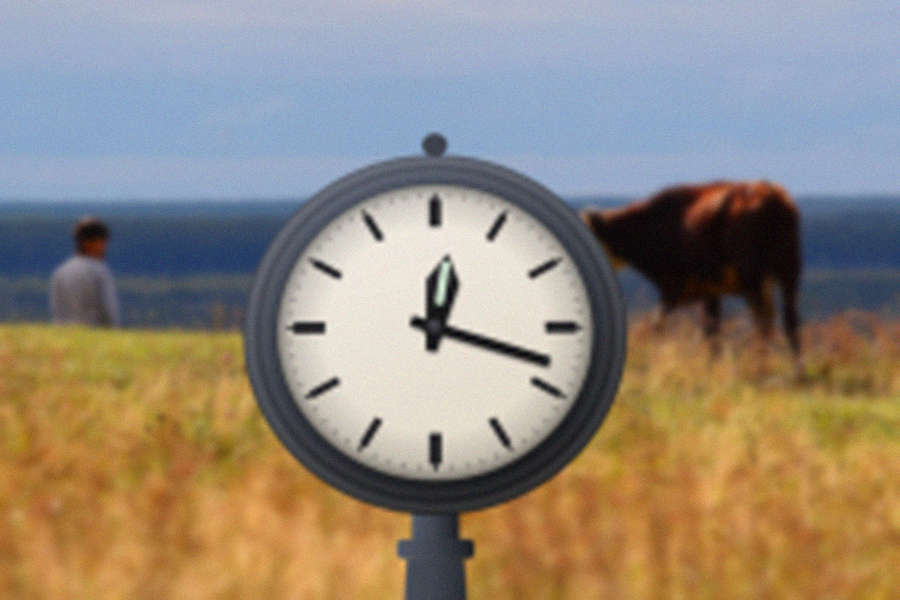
12:18
